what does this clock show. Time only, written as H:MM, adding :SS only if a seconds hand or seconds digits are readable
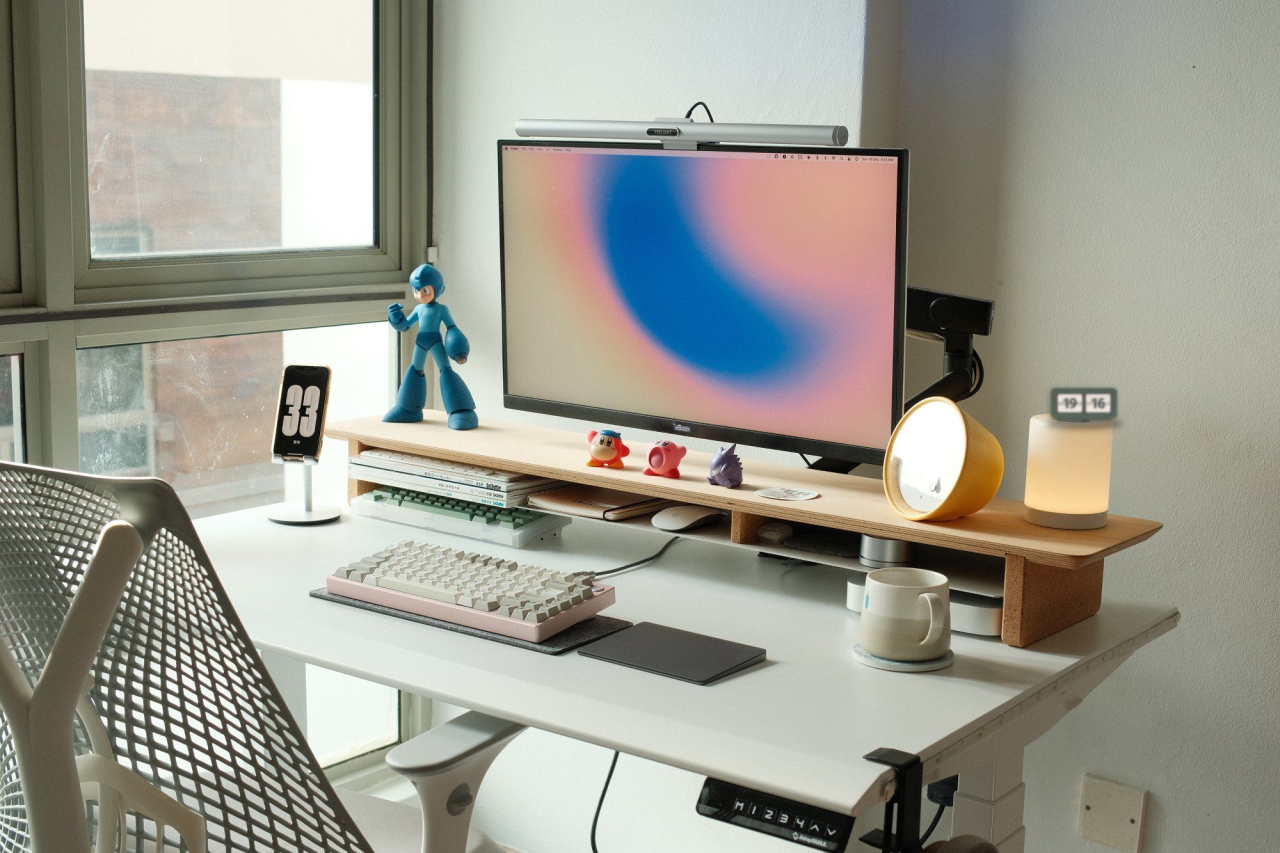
19:16
